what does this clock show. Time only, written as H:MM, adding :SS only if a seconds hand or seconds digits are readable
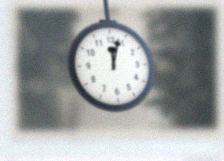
12:03
